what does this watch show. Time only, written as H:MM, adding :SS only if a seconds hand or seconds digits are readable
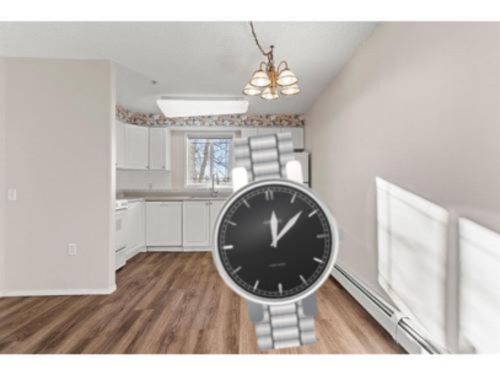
12:08
